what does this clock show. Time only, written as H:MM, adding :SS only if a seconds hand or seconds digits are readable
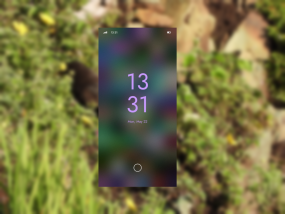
13:31
